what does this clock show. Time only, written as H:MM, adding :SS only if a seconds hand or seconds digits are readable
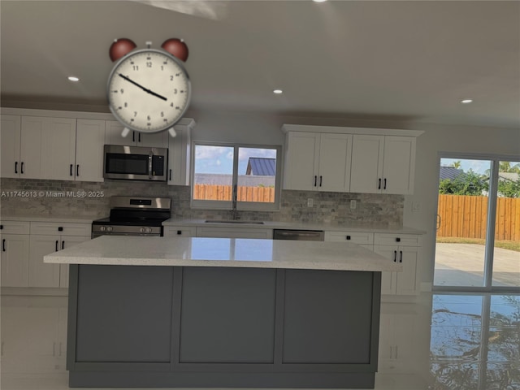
3:50
